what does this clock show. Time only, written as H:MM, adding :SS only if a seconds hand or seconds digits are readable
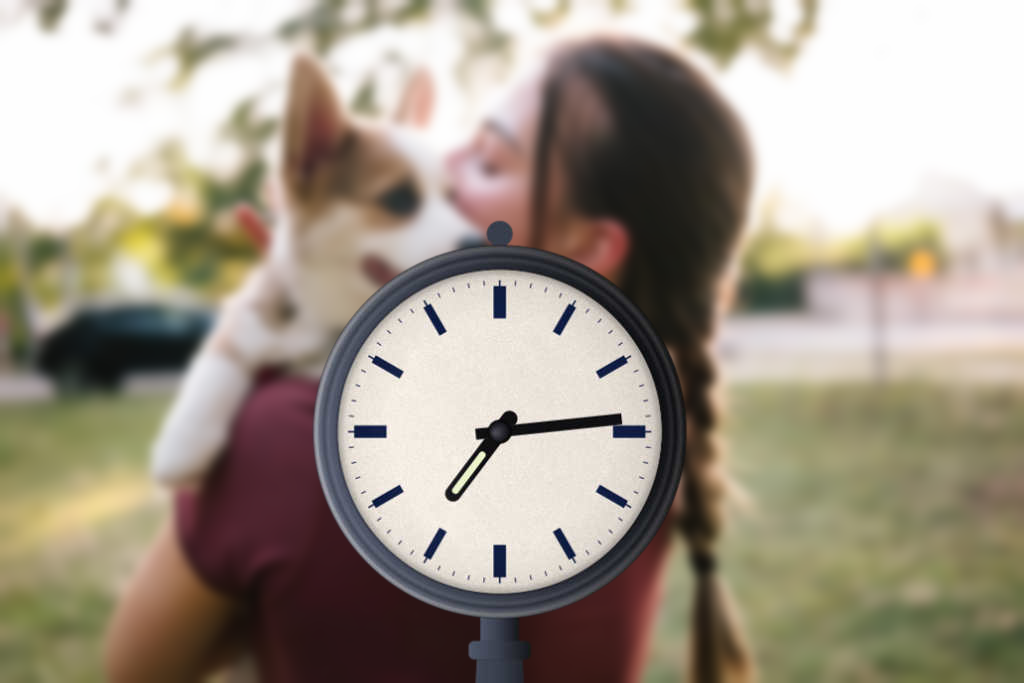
7:14
